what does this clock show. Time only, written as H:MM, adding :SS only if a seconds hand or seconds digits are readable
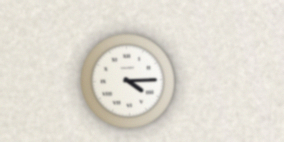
4:15
